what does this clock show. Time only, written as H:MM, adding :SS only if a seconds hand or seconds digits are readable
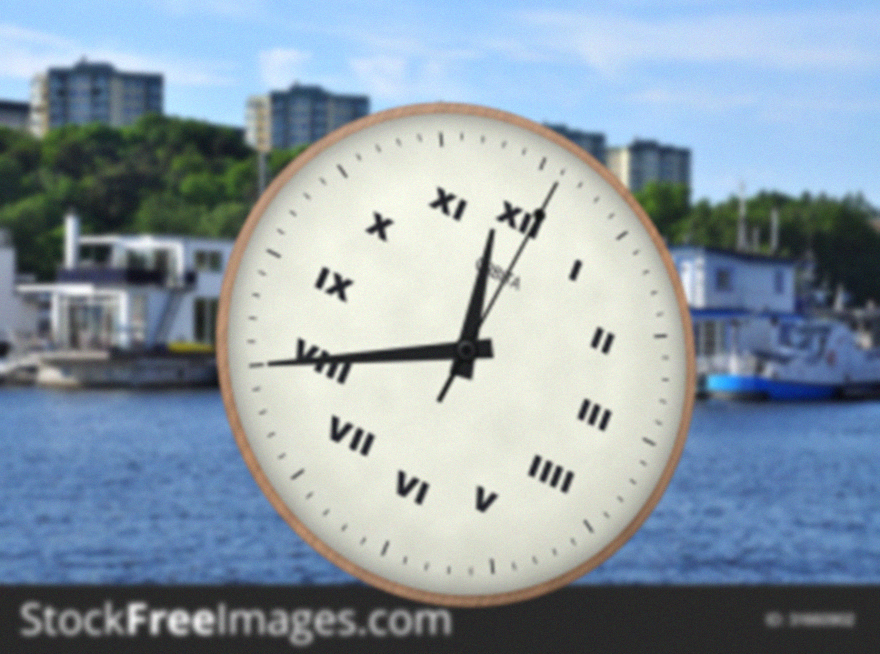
11:40:01
